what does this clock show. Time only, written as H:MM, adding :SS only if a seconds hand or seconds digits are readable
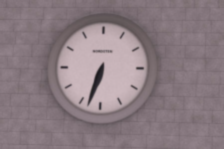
6:33
